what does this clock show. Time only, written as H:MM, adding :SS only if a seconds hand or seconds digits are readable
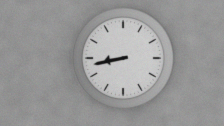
8:43
